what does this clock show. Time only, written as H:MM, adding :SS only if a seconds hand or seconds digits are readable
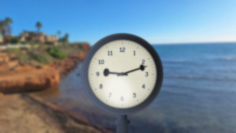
9:12
